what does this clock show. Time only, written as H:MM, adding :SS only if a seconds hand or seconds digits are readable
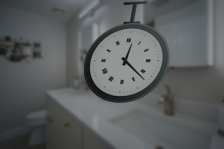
12:22
